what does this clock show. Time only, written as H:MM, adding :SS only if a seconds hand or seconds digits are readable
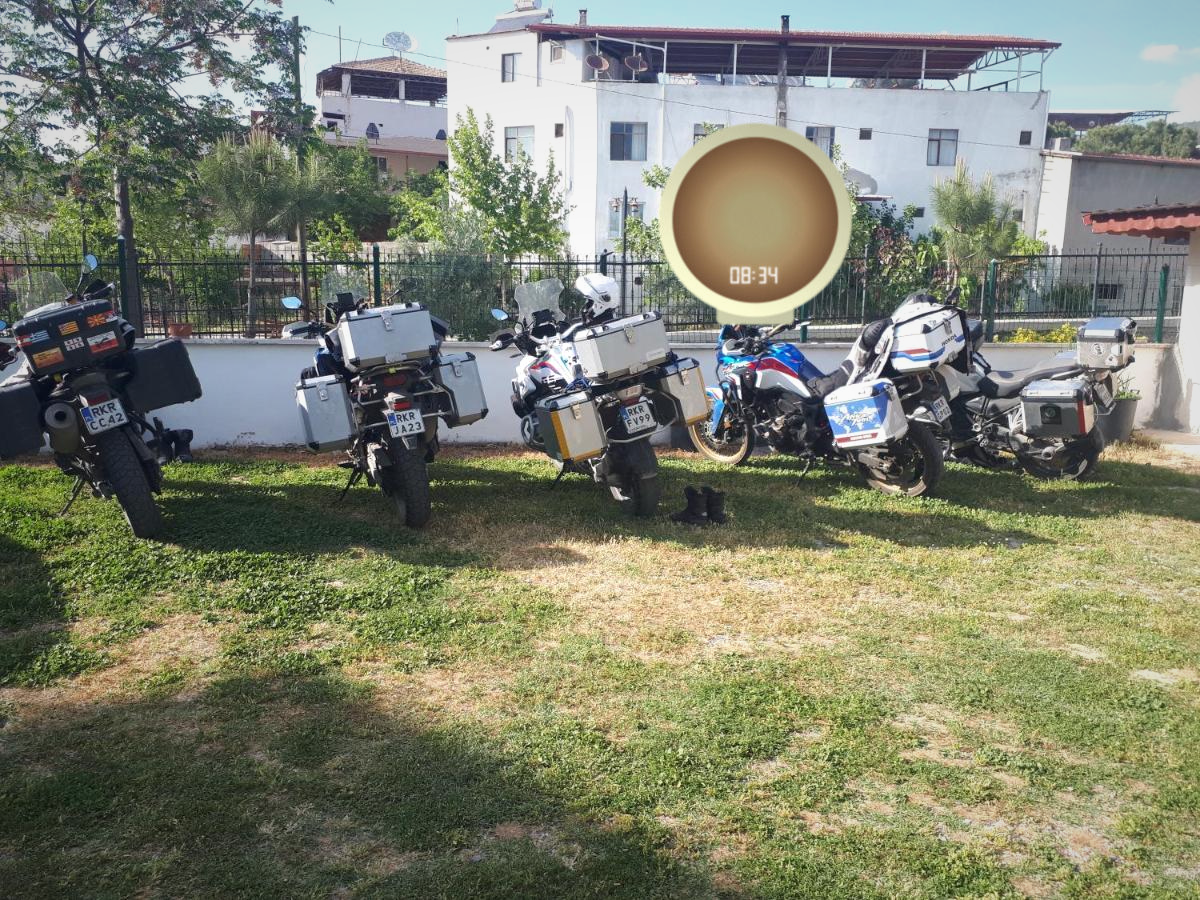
8:34
